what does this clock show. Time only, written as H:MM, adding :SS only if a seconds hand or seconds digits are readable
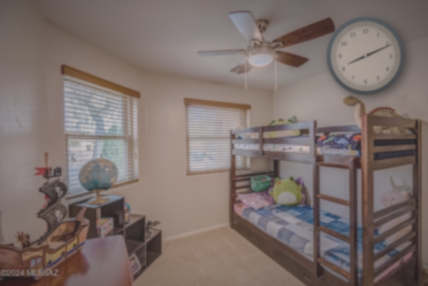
8:11
